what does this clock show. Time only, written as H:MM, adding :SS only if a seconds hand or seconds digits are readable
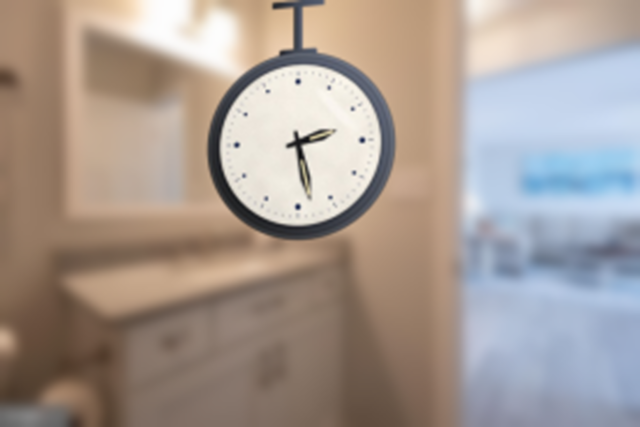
2:28
